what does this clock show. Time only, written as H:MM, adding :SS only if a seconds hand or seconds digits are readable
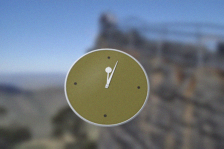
12:03
